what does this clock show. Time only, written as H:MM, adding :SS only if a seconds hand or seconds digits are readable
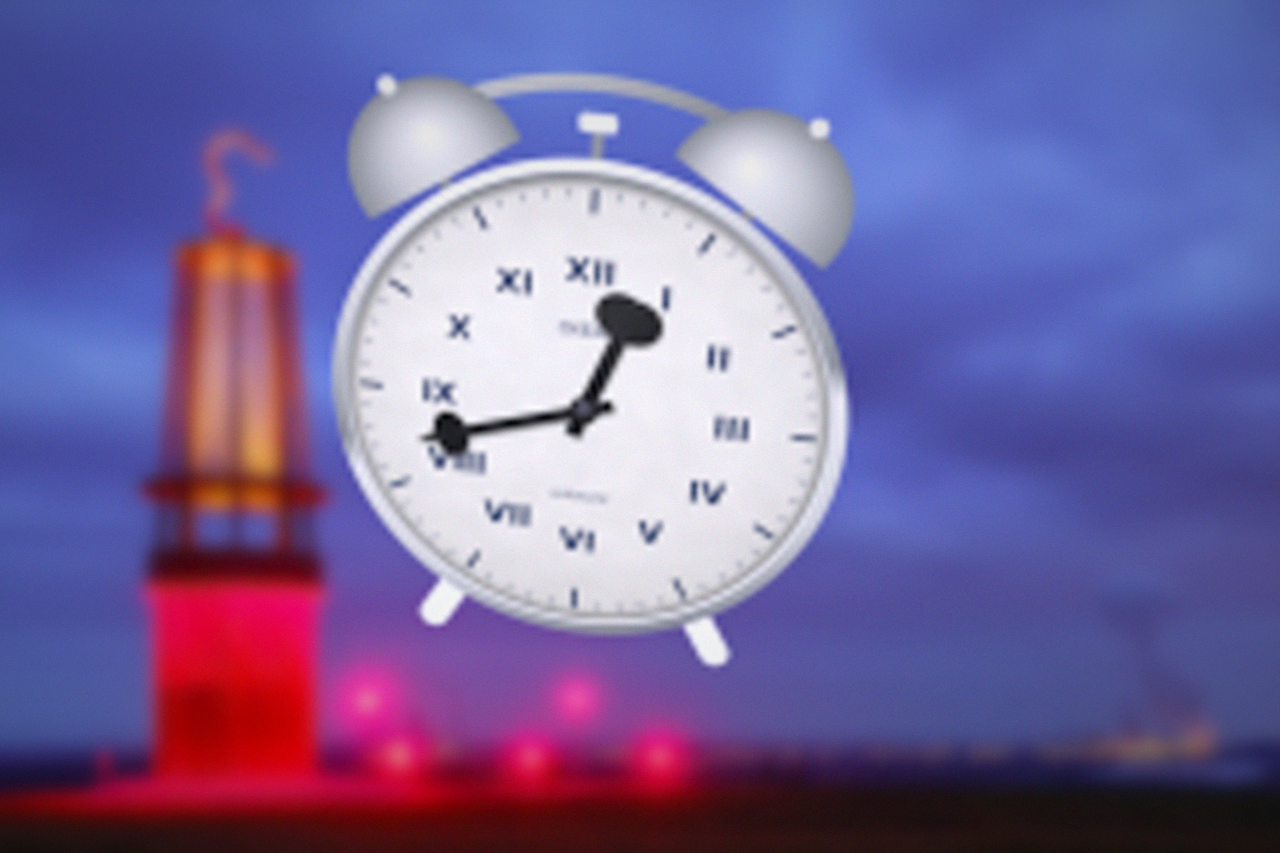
12:42
